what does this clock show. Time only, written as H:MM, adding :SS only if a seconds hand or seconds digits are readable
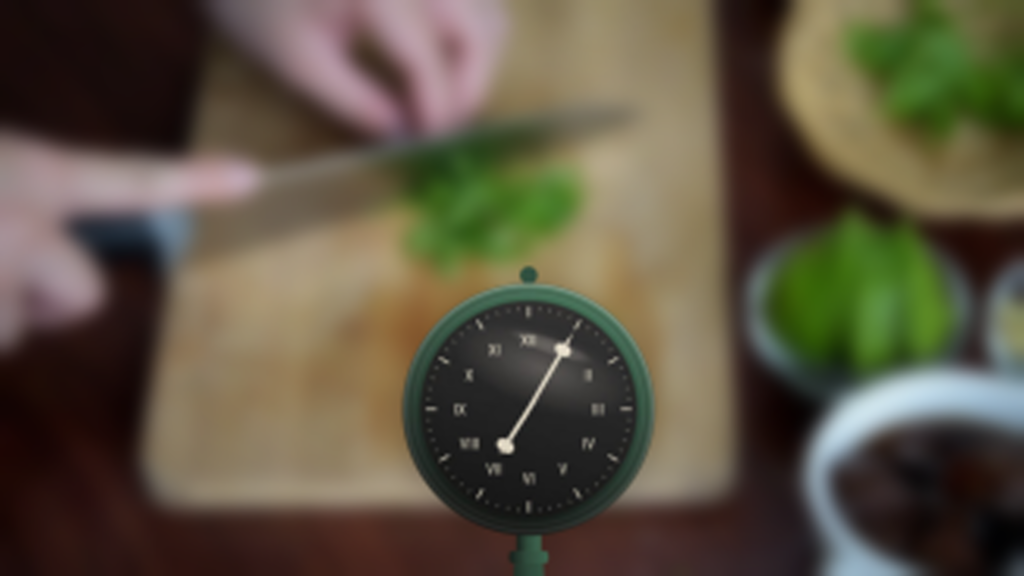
7:05
